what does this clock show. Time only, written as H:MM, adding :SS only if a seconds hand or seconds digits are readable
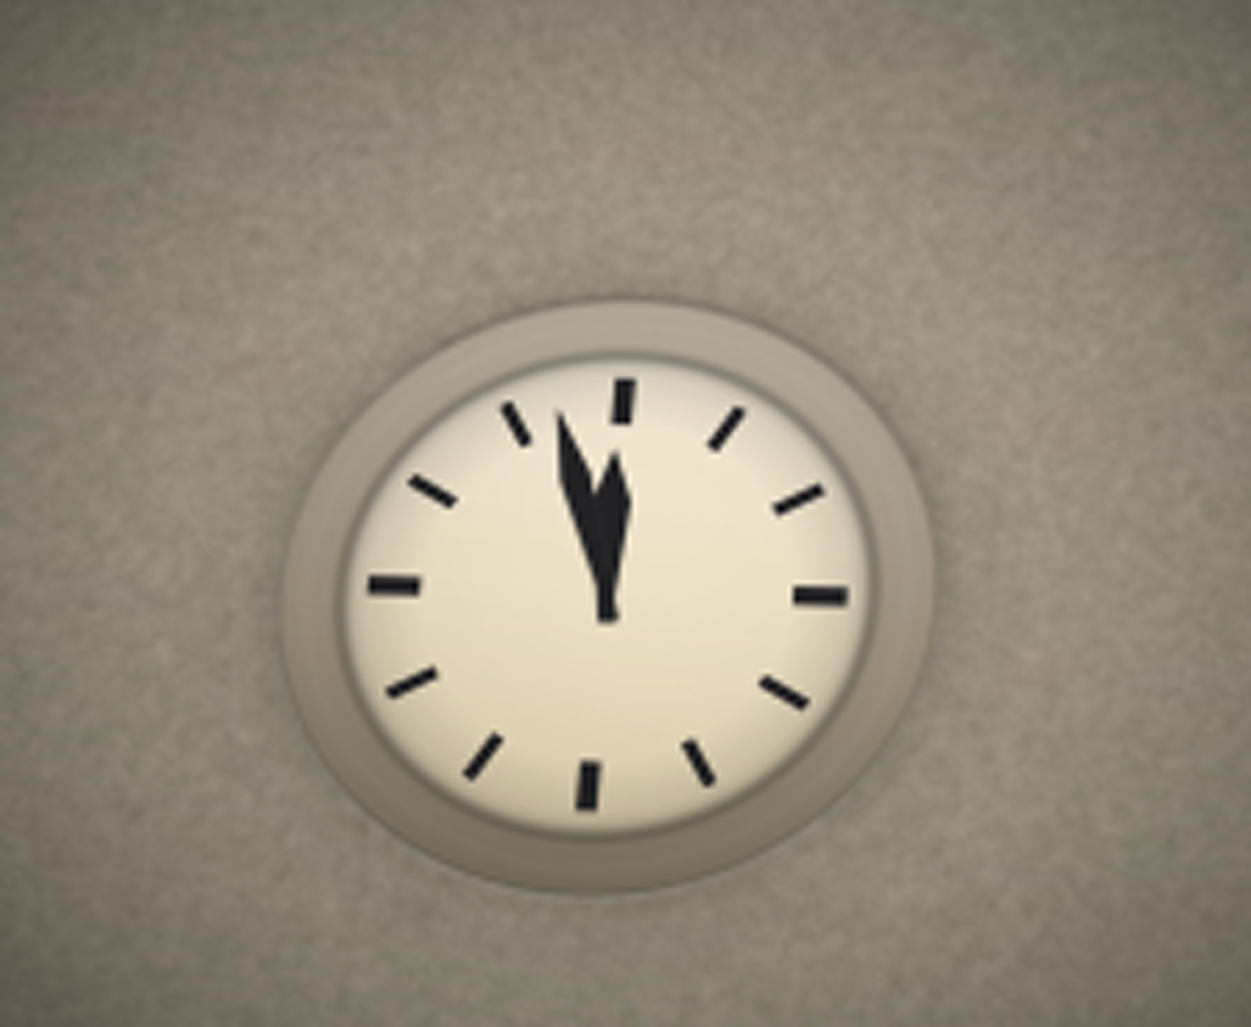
11:57
